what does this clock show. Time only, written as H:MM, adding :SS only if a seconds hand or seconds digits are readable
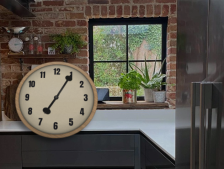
7:05
